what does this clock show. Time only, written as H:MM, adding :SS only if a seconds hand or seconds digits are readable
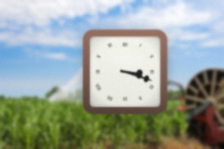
3:18
